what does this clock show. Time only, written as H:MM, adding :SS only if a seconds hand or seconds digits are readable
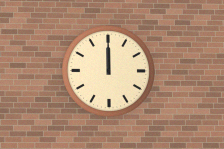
12:00
